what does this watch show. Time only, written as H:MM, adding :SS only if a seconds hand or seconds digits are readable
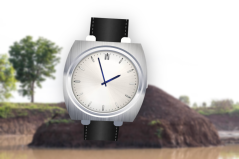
1:57
